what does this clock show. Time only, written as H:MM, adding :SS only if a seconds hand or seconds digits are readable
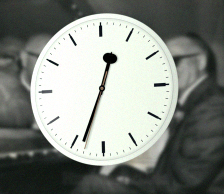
12:33:33
